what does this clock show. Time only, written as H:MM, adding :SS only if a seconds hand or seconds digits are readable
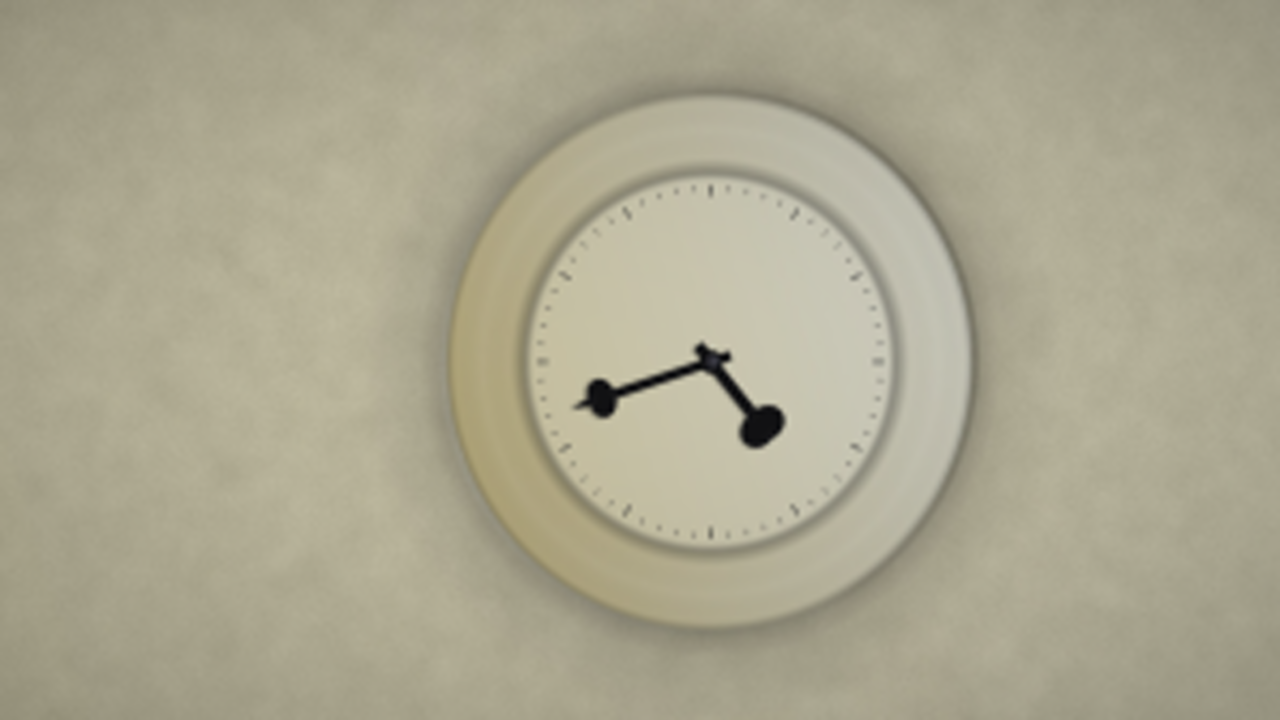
4:42
